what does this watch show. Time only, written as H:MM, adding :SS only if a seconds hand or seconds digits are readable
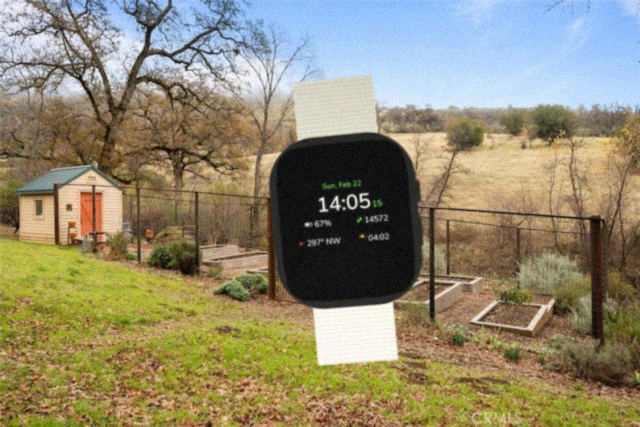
14:05
